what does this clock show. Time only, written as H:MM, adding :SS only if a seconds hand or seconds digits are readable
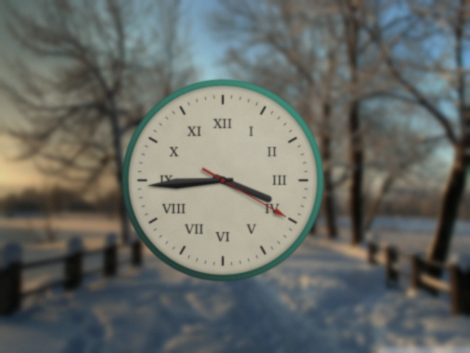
3:44:20
